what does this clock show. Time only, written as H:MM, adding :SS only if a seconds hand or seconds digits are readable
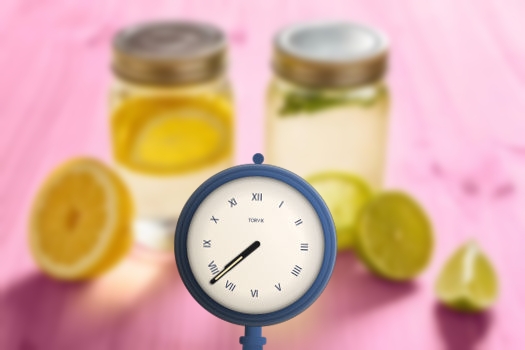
7:38
